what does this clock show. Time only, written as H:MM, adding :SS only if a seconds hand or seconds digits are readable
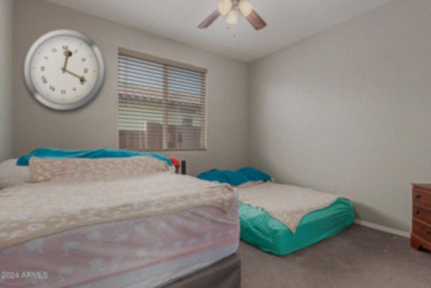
12:19
